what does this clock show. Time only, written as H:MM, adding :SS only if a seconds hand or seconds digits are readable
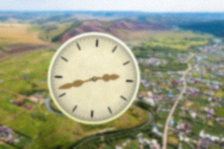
2:42
